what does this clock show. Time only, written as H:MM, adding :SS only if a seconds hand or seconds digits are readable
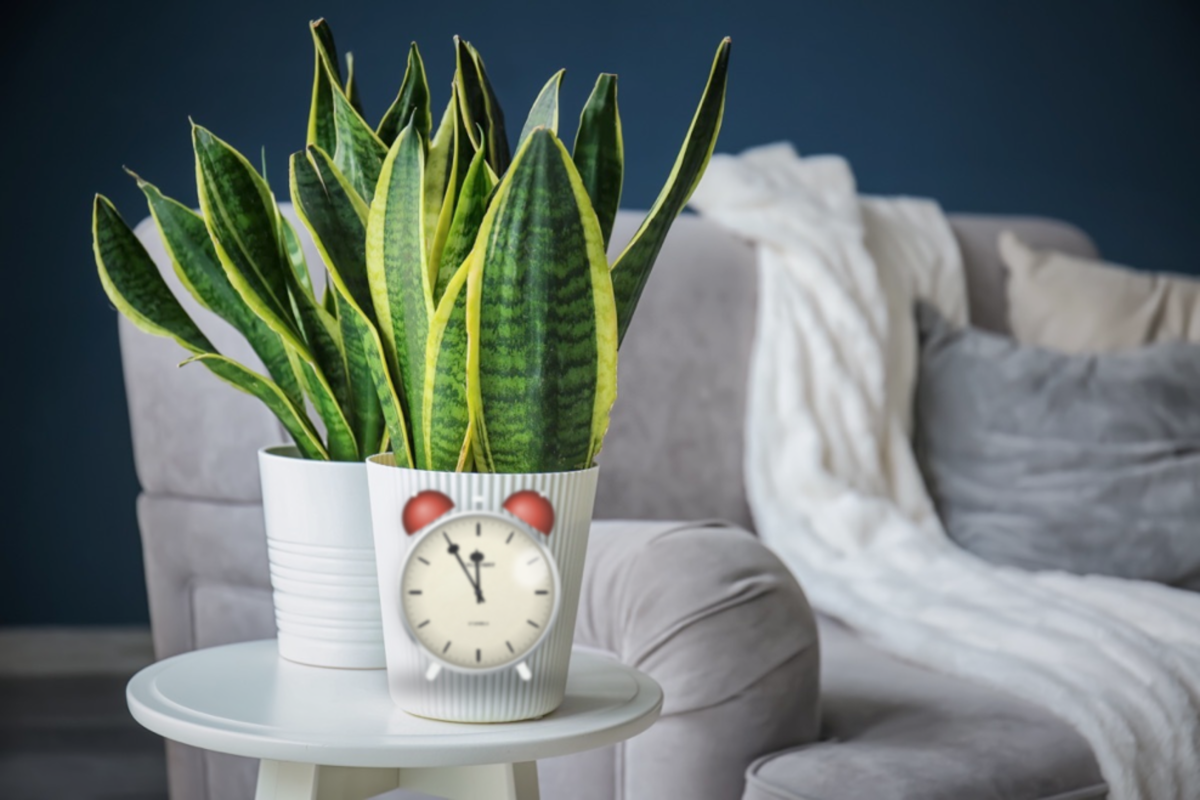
11:55
